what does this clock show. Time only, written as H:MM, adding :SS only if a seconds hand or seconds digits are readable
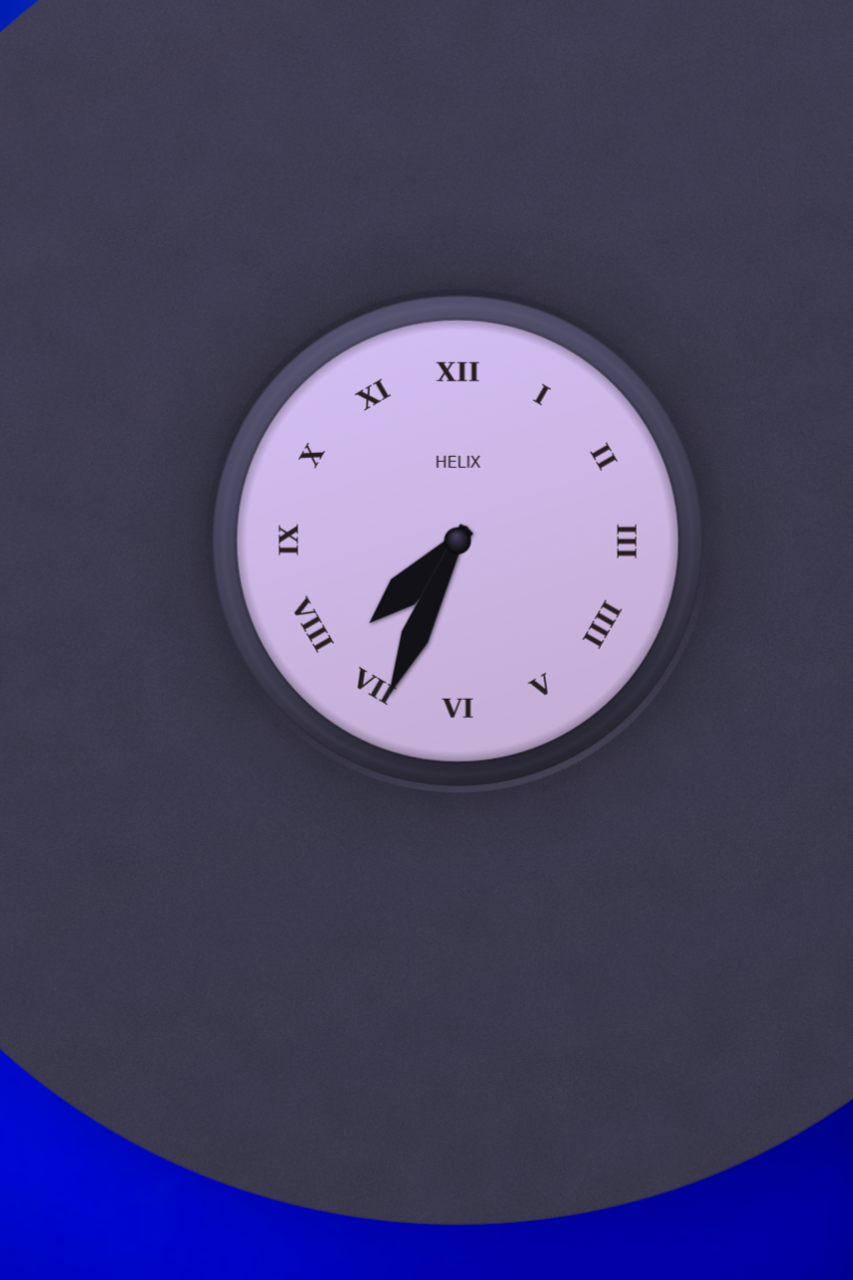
7:34
